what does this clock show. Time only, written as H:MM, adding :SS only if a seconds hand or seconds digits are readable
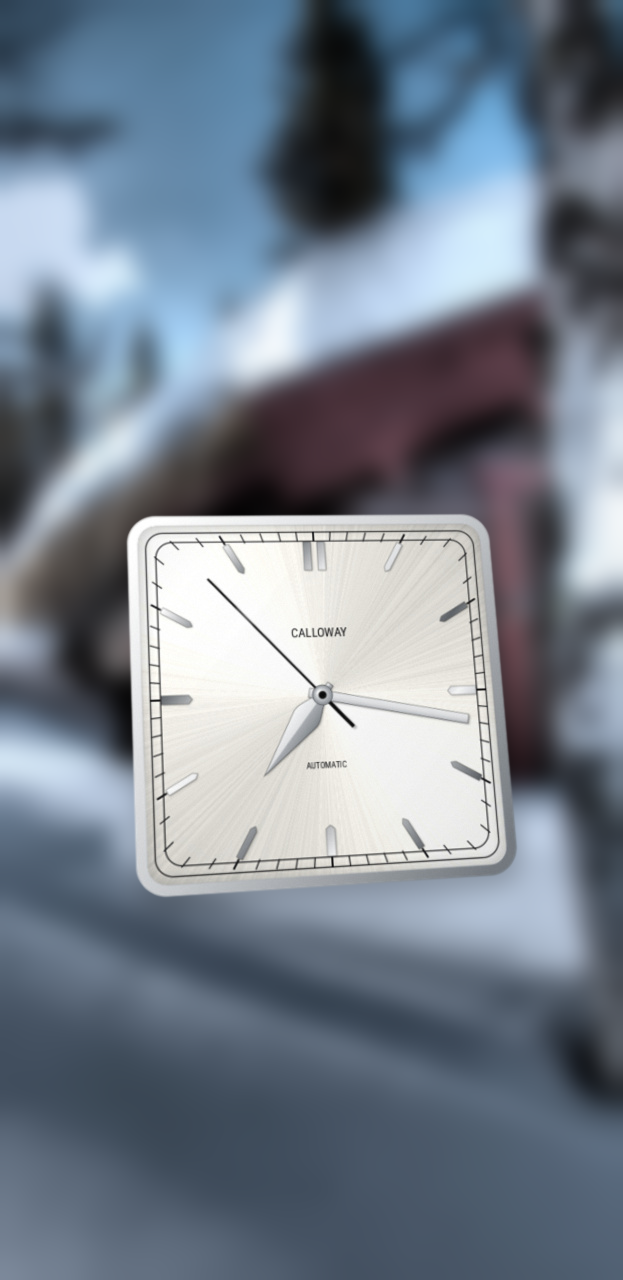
7:16:53
